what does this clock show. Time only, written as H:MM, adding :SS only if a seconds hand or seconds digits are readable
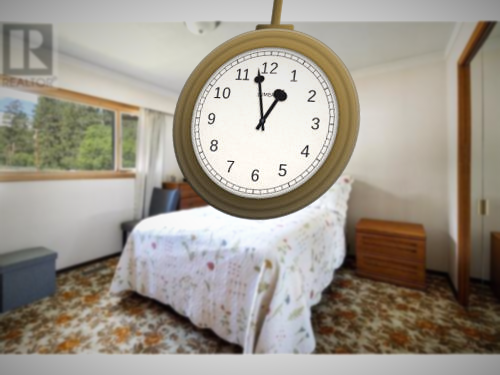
12:58
